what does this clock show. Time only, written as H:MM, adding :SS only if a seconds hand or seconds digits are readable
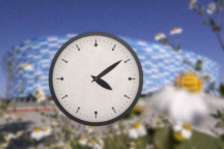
4:09
